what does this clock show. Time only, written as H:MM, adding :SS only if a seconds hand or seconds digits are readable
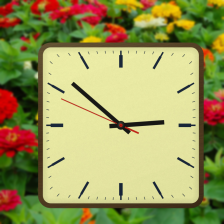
2:51:49
